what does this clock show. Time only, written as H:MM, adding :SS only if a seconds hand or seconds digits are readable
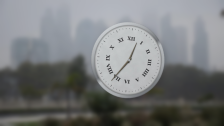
12:36
